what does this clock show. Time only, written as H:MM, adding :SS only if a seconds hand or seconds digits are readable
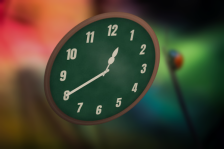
12:40
